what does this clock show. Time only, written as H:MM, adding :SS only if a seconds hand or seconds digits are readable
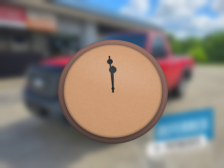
11:59
